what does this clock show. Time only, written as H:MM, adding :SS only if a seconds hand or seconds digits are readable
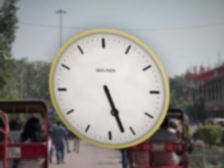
5:27
